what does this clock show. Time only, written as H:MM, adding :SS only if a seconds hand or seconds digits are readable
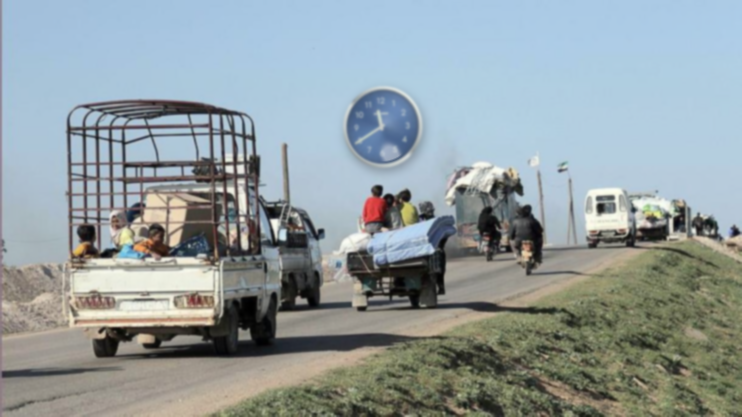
11:40
